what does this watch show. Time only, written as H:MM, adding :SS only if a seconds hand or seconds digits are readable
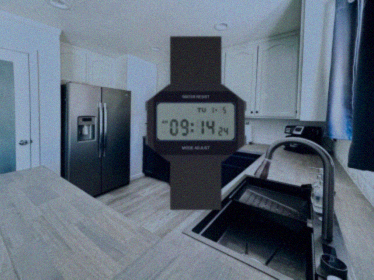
9:14
